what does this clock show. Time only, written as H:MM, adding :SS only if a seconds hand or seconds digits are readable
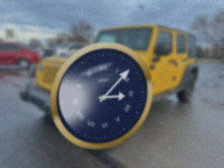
3:08
